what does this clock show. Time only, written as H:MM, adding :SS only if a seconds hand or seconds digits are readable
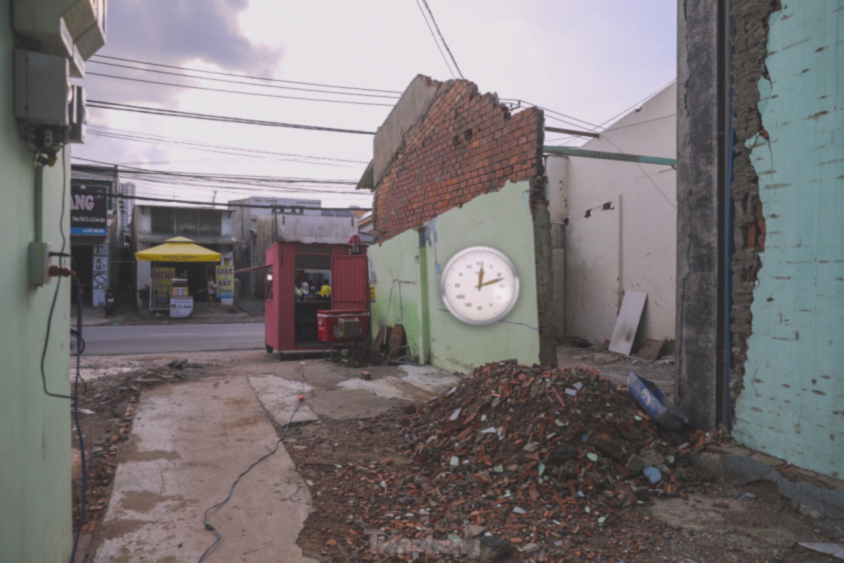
12:12
